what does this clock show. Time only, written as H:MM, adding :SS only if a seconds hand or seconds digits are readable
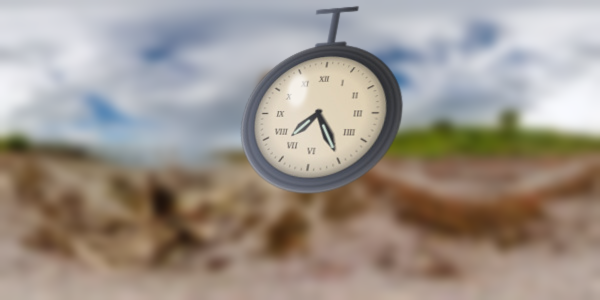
7:25
